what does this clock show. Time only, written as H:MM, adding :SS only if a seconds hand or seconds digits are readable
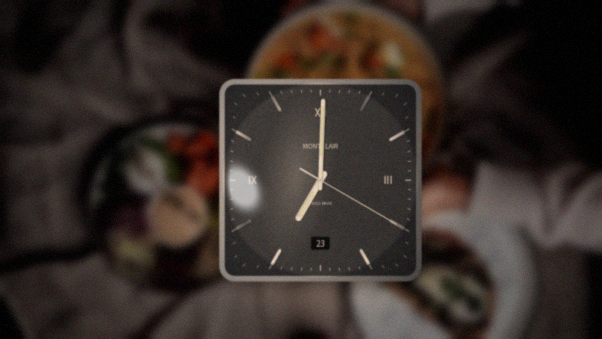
7:00:20
